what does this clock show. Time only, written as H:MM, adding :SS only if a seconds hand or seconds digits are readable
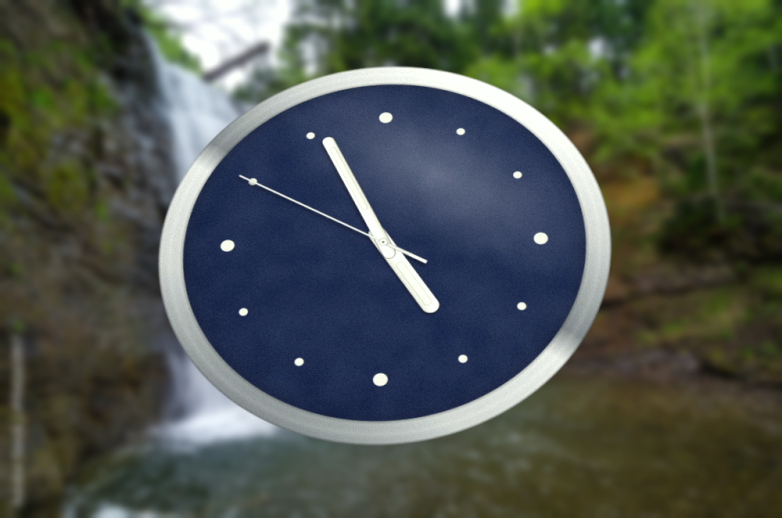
4:55:50
